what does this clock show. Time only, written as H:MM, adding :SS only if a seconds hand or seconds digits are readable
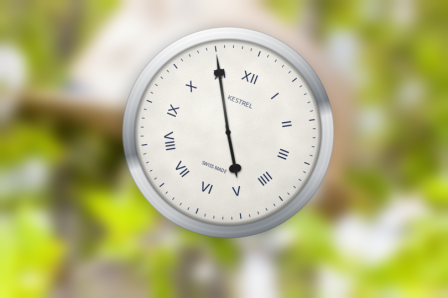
4:55
